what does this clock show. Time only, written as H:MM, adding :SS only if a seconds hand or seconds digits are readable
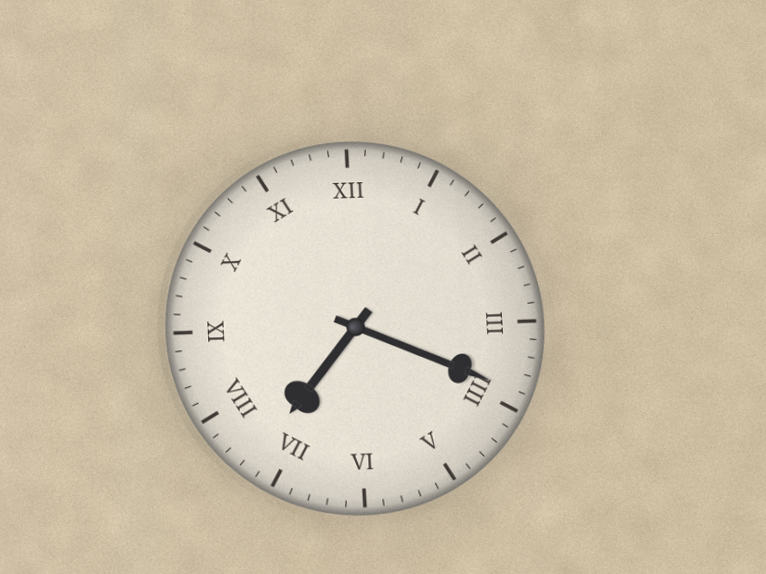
7:19
